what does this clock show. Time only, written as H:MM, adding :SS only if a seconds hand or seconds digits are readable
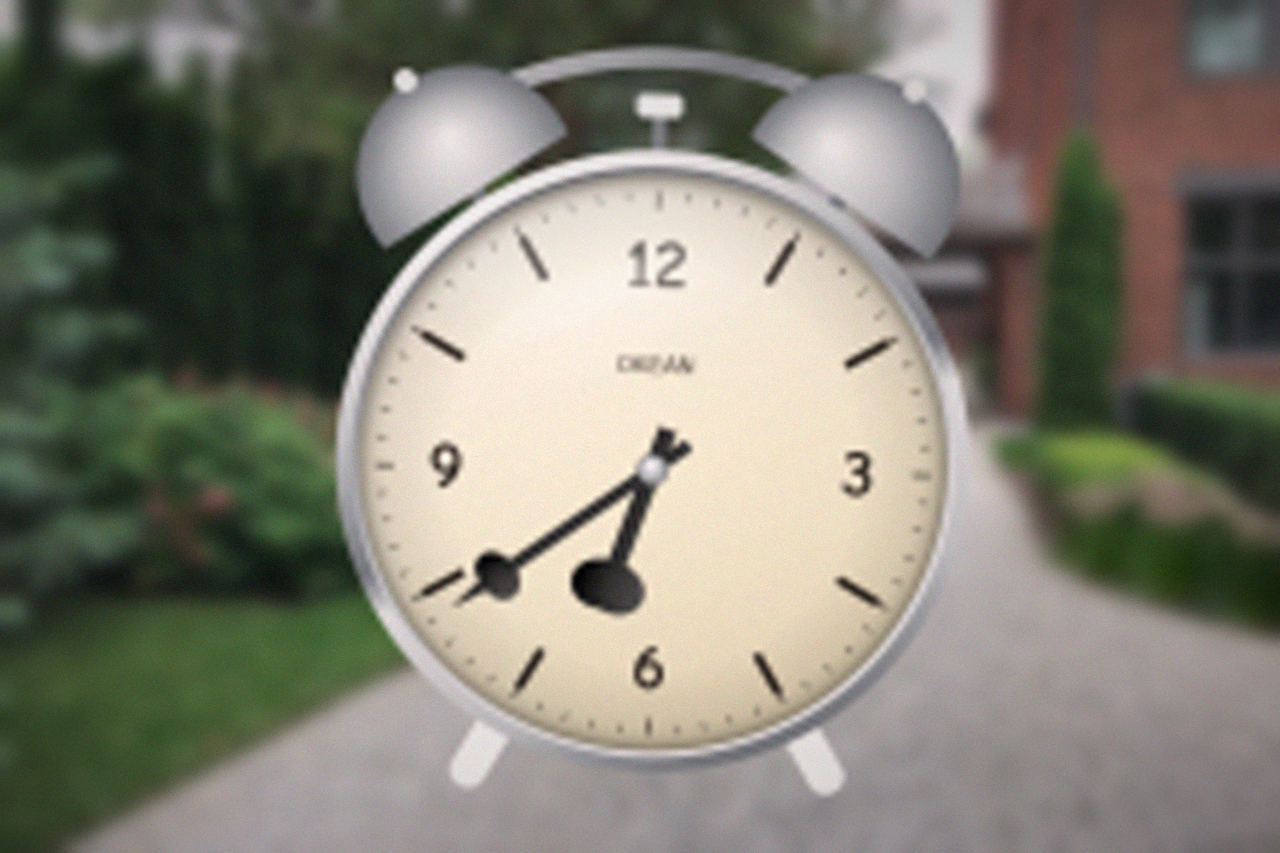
6:39
